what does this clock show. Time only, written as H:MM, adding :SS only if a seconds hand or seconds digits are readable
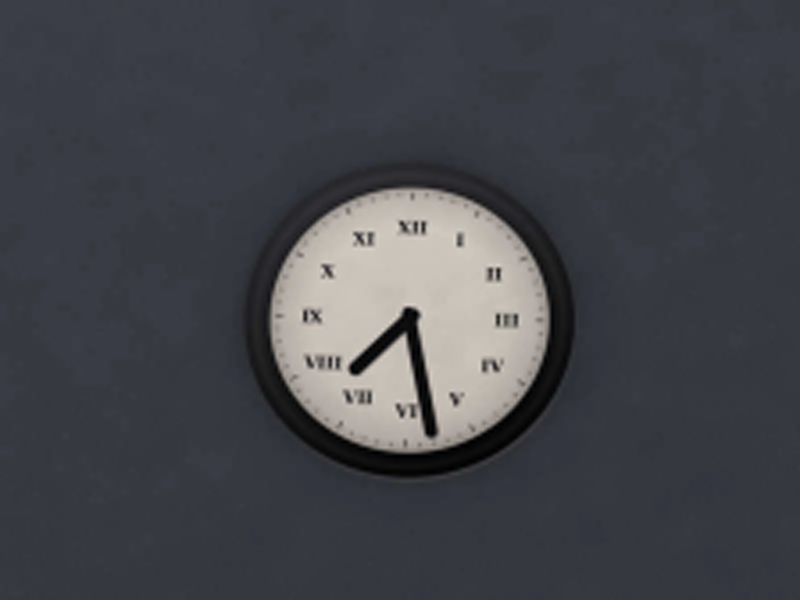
7:28
